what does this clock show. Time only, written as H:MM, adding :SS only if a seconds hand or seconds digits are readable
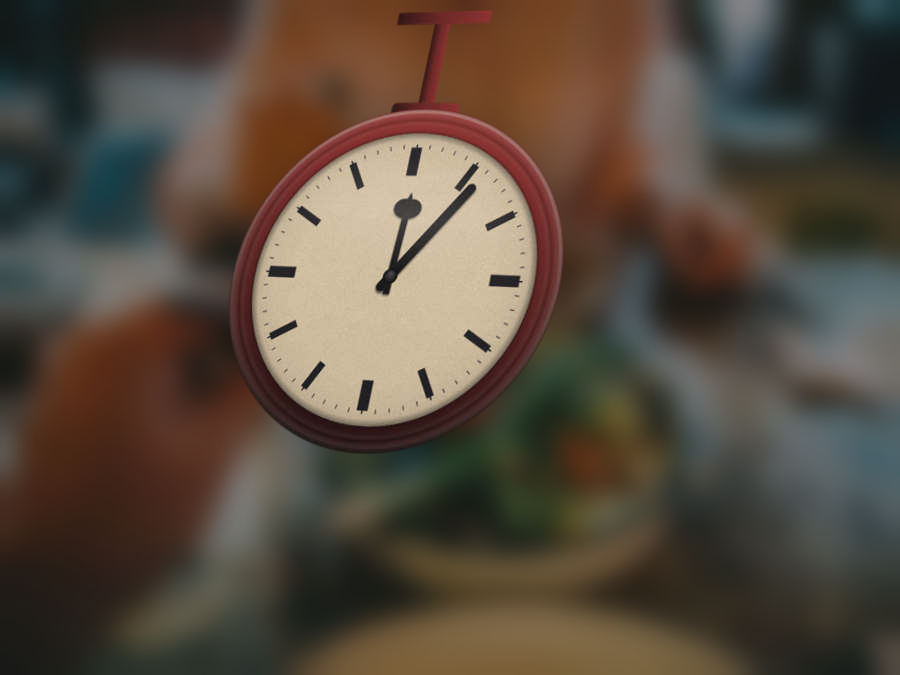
12:06
